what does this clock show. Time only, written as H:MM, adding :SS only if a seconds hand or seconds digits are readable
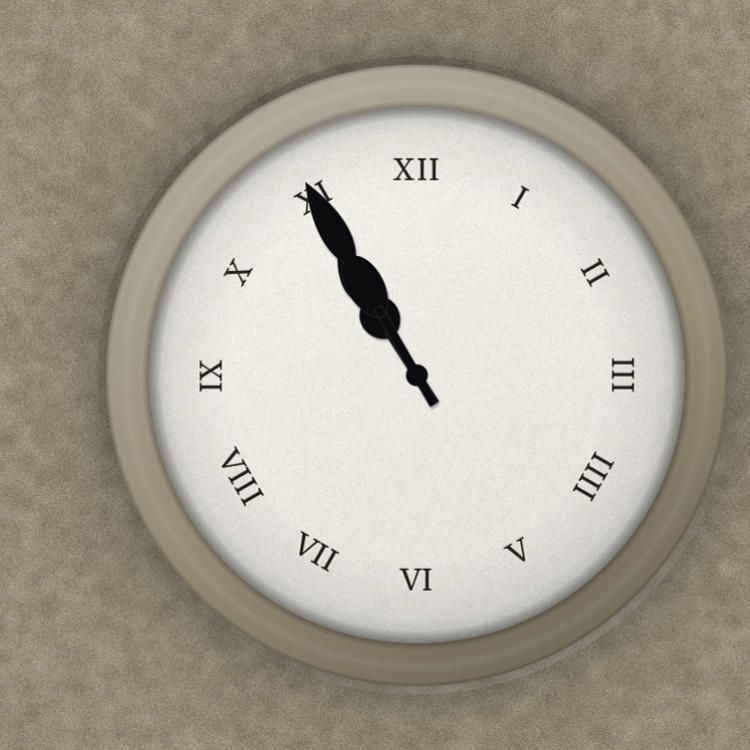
10:55
